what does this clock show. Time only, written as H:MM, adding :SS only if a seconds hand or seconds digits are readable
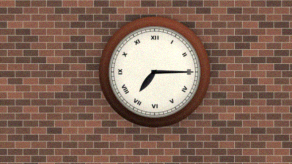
7:15
